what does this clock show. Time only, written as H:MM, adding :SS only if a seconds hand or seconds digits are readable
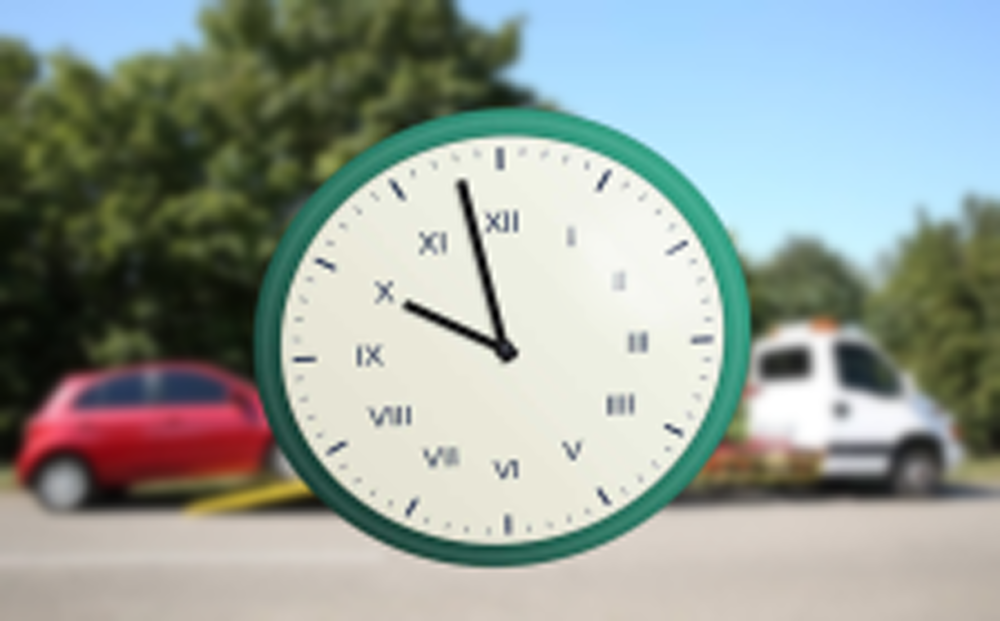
9:58
